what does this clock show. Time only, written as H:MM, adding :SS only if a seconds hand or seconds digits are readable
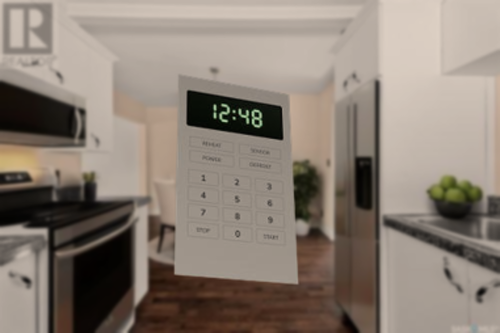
12:48
